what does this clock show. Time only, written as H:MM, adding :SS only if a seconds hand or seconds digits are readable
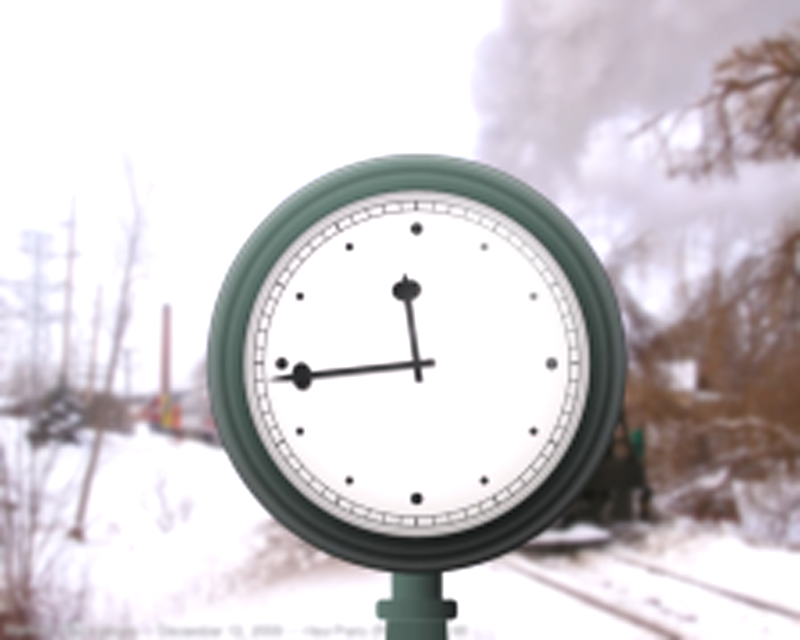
11:44
